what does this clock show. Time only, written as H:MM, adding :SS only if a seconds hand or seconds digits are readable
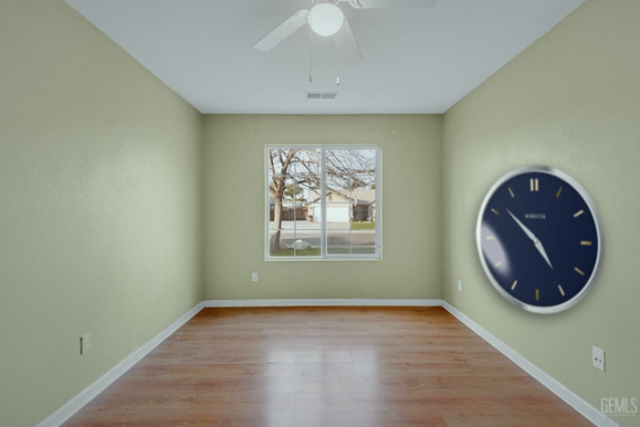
4:52
